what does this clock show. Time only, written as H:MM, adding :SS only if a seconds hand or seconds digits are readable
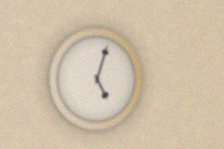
5:03
